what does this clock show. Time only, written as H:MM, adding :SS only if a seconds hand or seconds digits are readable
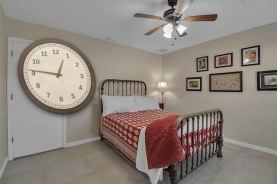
12:46
